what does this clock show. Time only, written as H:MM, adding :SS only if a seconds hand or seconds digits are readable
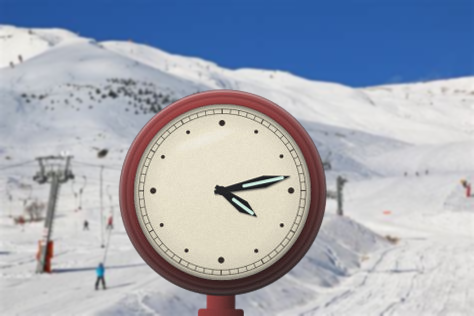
4:13
